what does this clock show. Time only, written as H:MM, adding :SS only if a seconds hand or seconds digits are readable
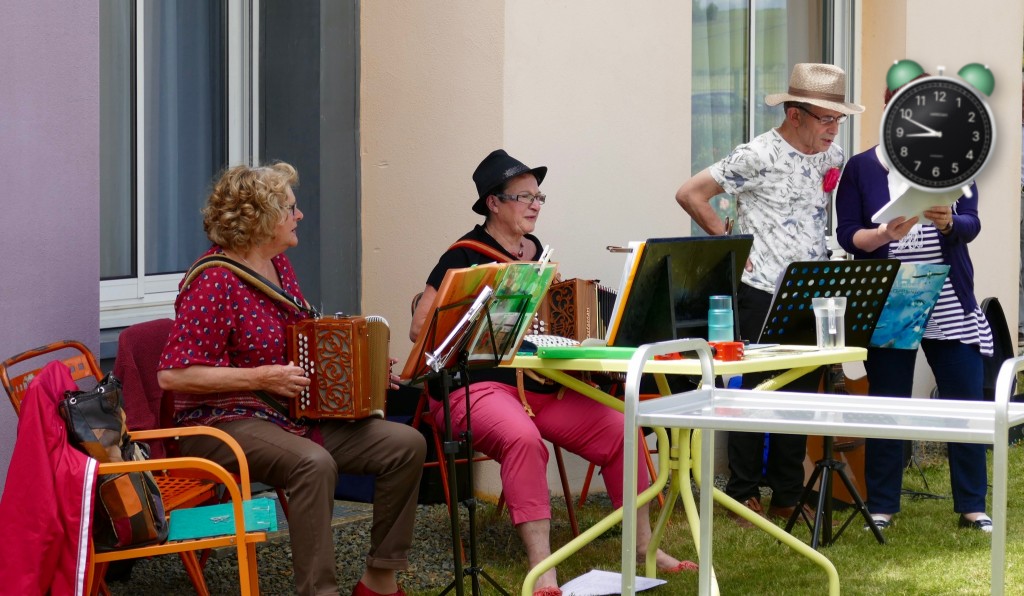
8:49
